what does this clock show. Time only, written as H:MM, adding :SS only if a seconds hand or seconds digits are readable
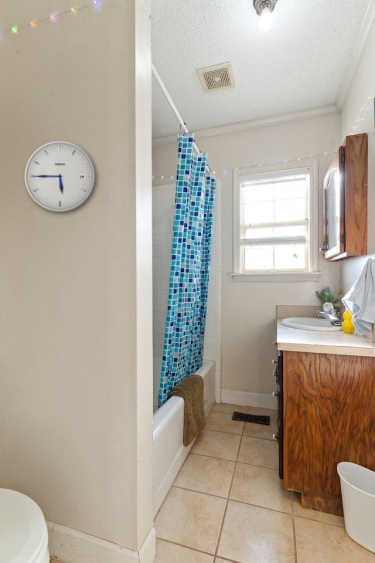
5:45
